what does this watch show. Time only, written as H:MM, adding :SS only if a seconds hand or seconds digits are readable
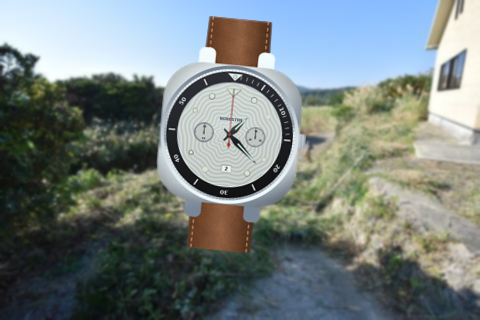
1:22
